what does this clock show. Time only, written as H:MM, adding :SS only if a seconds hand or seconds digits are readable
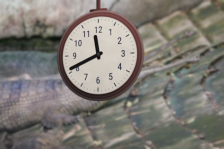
11:41
